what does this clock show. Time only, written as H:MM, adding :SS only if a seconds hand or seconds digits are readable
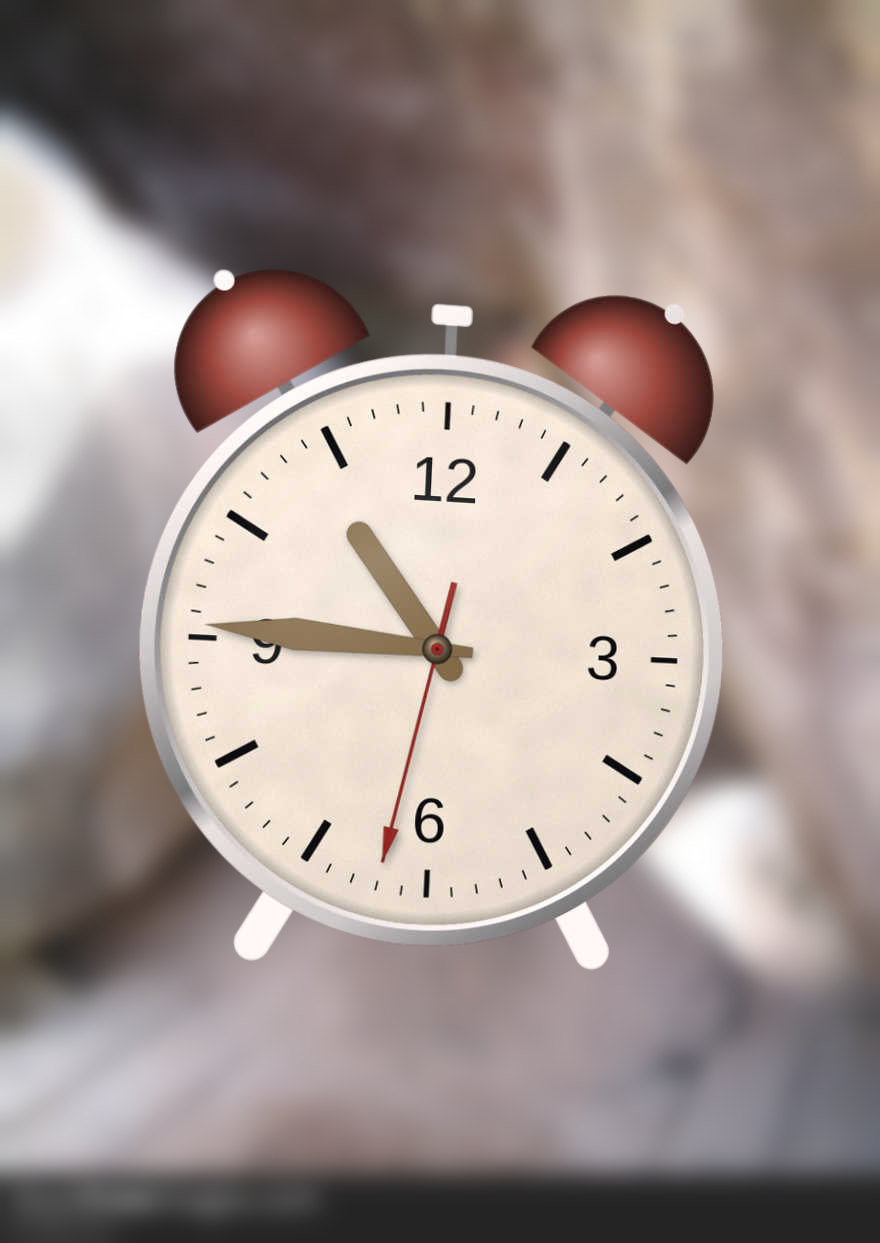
10:45:32
